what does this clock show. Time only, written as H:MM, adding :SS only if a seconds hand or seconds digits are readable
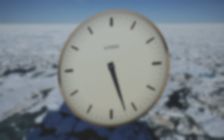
5:27
